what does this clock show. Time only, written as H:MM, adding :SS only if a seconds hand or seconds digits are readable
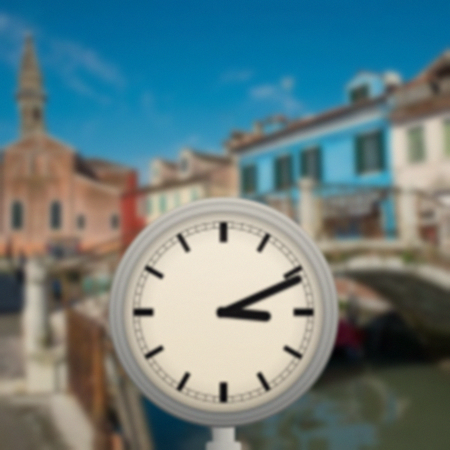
3:11
